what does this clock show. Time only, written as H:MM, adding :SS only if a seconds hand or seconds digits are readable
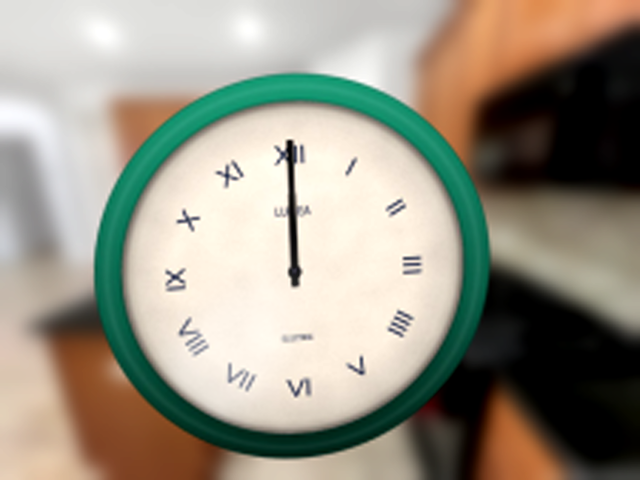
12:00
